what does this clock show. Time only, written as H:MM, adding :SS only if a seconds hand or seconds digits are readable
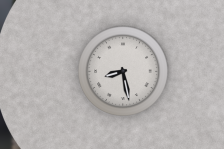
8:28
